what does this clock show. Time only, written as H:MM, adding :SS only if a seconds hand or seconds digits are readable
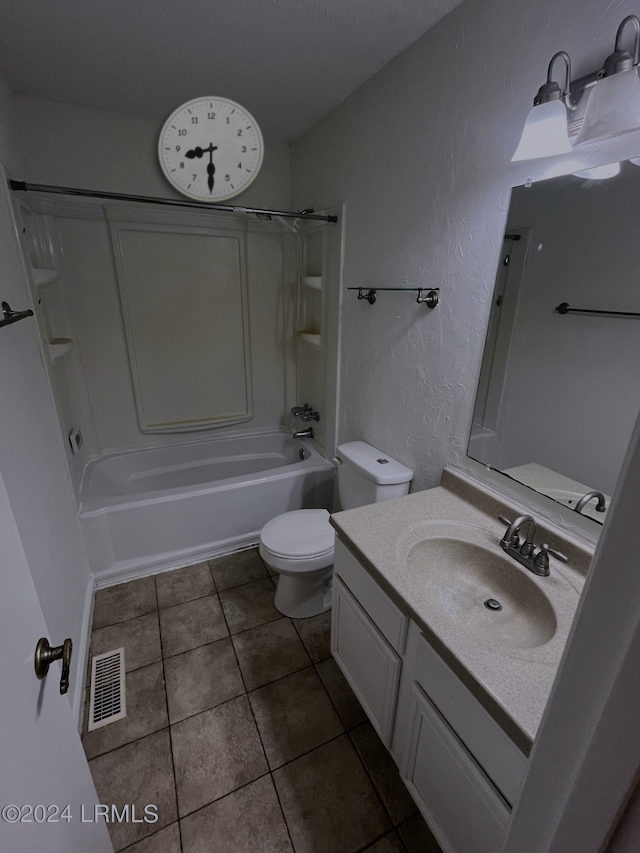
8:30
